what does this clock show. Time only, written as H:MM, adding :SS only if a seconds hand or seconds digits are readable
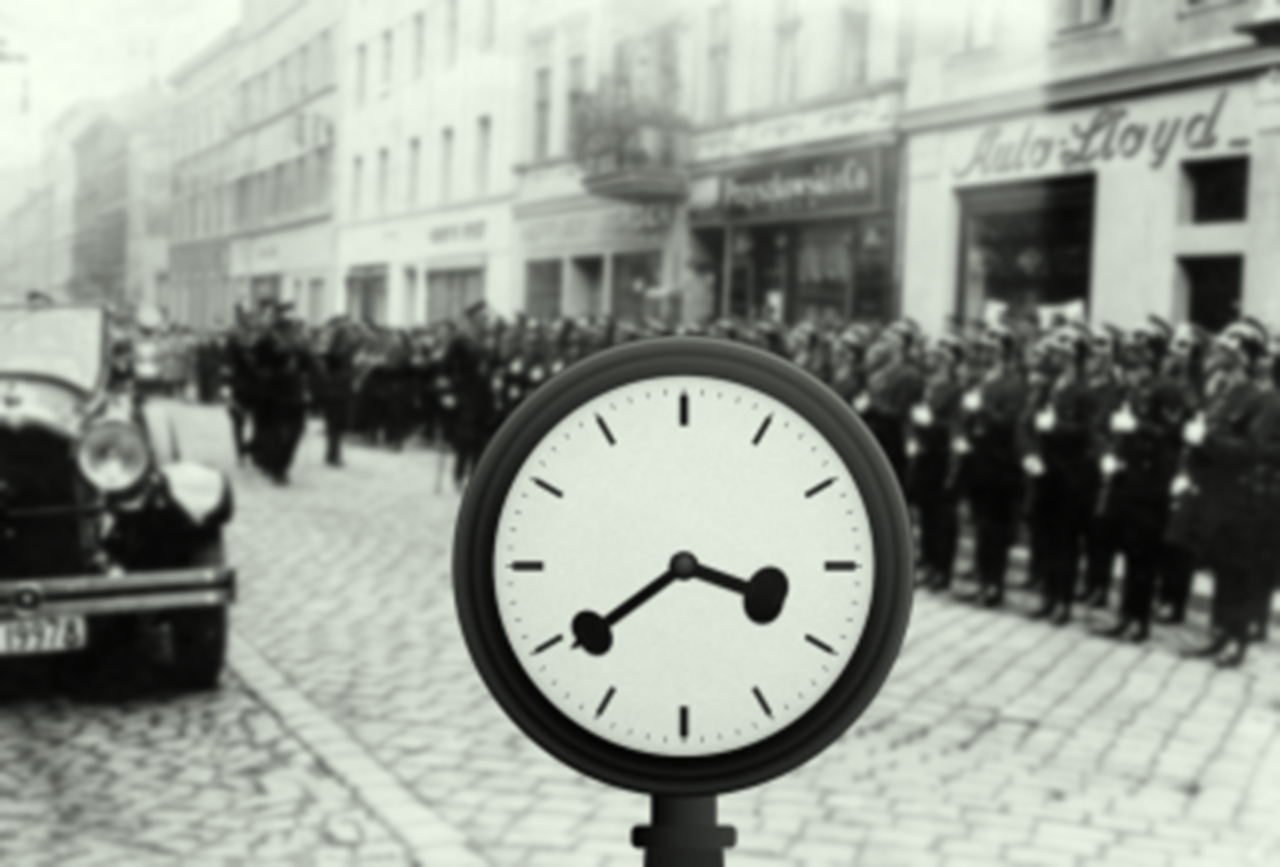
3:39
